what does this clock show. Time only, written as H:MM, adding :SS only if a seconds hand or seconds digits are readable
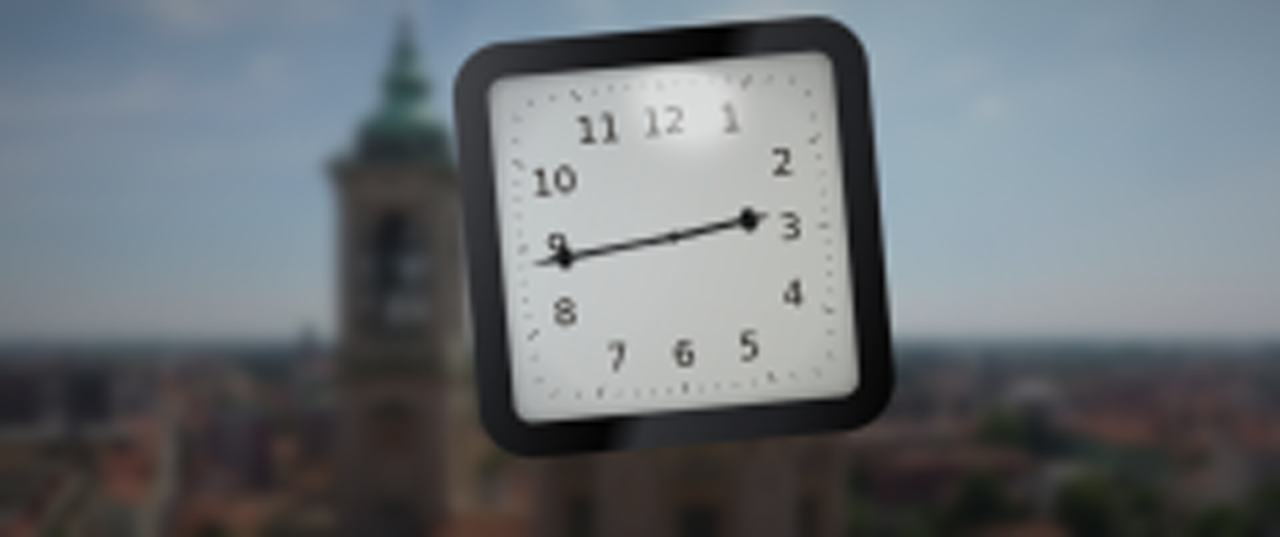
2:44
